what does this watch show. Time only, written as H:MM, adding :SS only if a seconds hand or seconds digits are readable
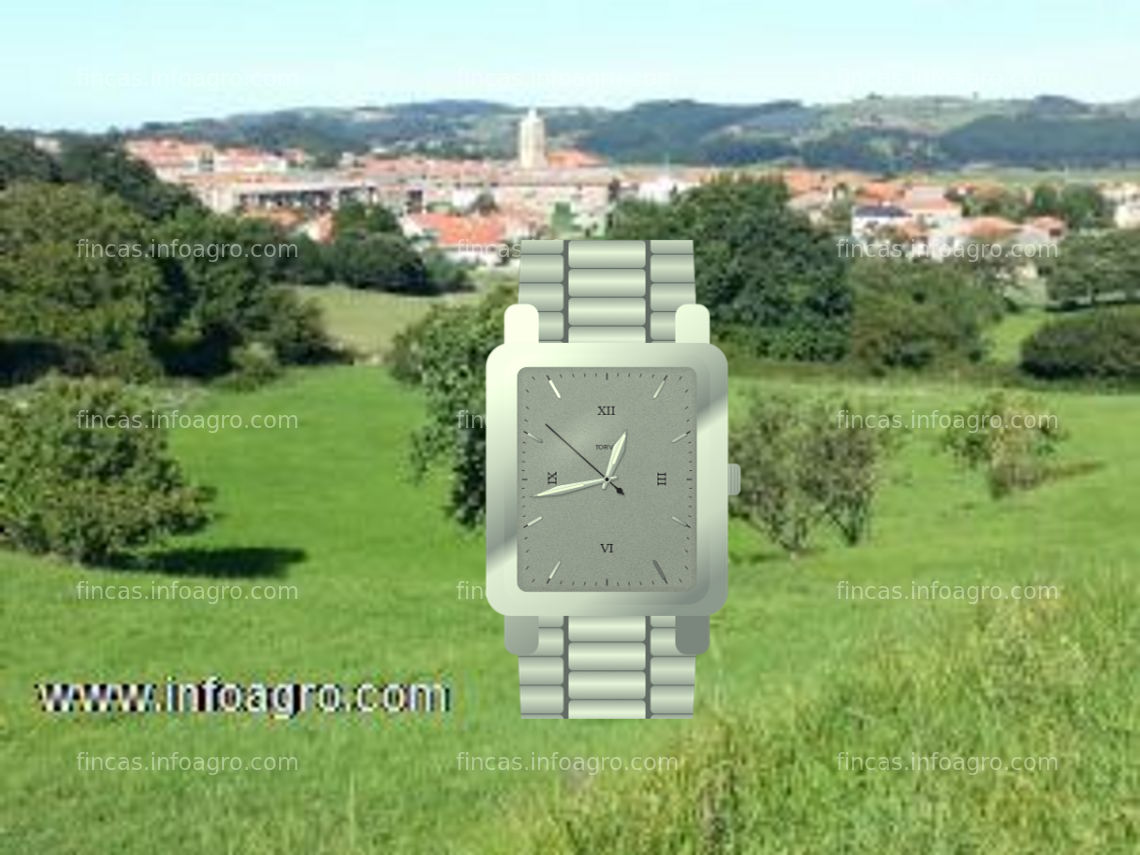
12:42:52
